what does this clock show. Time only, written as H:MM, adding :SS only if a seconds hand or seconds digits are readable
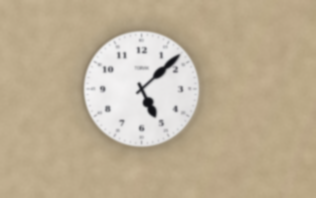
5:08
